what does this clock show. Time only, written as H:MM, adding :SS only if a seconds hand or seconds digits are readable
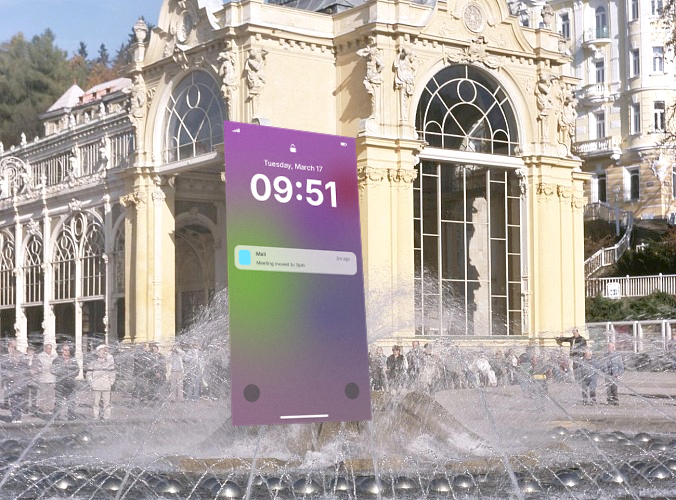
9:51
